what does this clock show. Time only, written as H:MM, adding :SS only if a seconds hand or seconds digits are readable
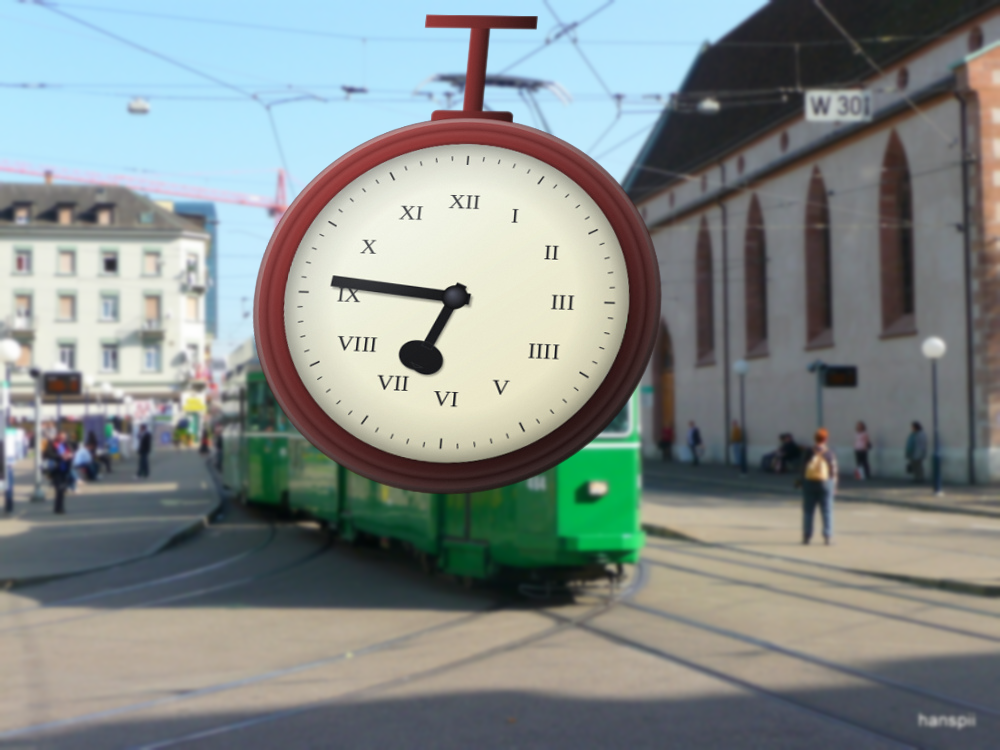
6:46
